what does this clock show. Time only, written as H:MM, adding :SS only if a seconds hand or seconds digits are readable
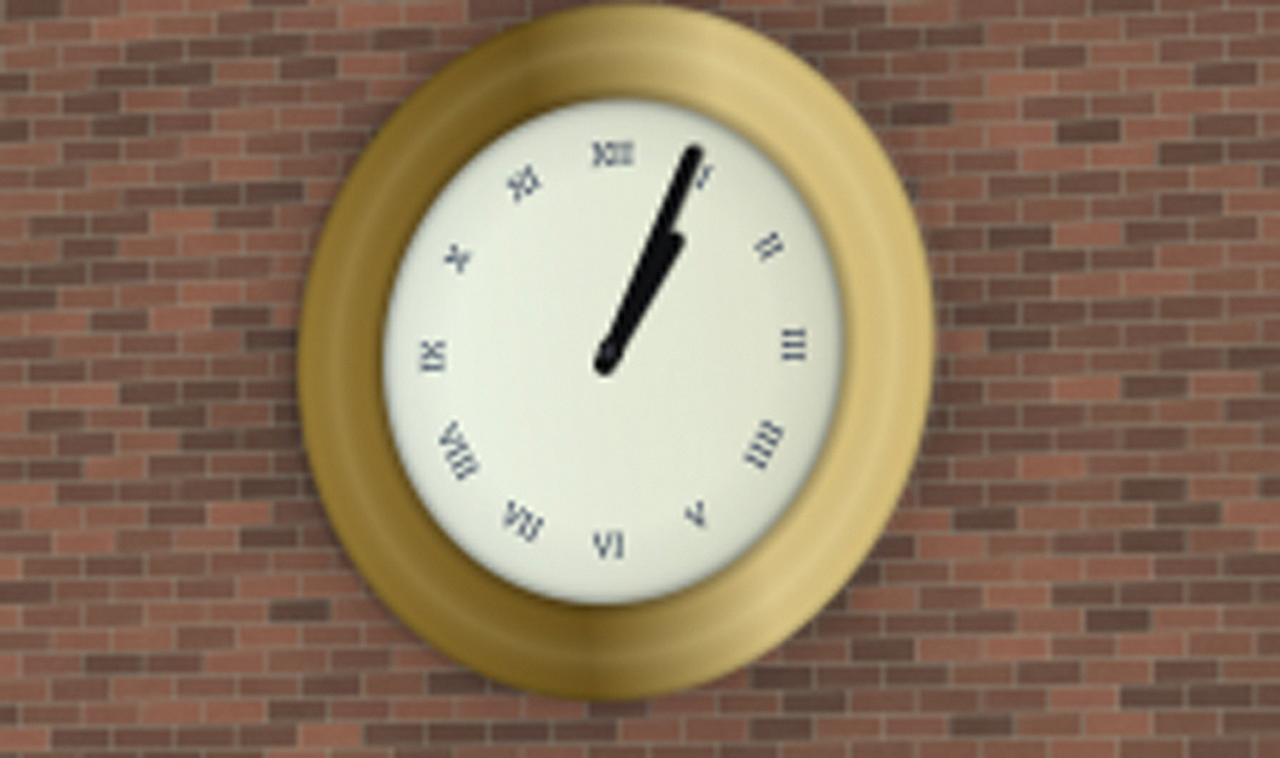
1:04
